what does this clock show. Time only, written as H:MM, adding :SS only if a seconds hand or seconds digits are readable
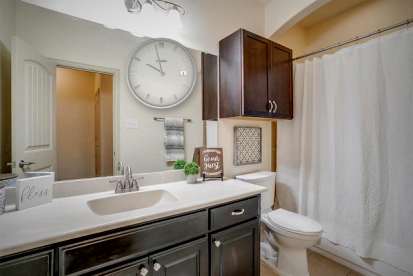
9:58
